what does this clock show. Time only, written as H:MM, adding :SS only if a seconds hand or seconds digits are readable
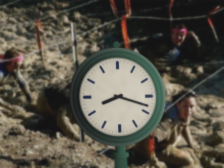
8:18
